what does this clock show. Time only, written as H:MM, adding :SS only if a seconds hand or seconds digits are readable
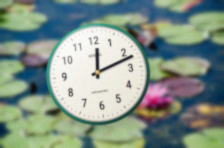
12:12
